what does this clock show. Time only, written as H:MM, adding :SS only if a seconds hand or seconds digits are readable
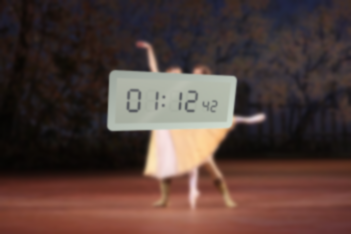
1:12:42
